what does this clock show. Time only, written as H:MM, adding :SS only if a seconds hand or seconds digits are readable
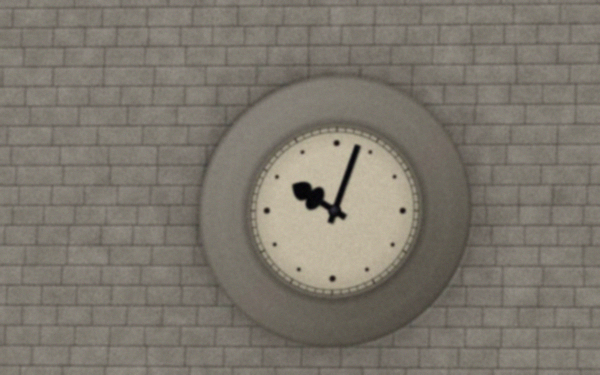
10:03
